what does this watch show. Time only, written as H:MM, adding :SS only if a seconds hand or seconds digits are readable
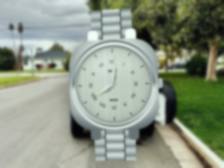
8:01
